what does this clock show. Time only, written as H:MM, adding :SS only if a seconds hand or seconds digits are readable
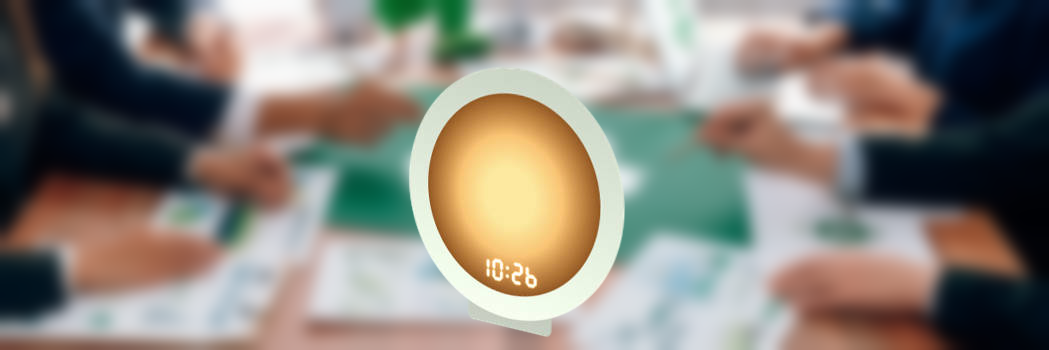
10:26
